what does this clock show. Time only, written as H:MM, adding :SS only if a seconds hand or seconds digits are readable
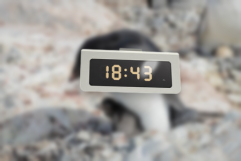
18:43
